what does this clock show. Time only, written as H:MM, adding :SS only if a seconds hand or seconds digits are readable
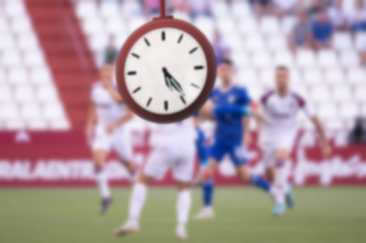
5:24
